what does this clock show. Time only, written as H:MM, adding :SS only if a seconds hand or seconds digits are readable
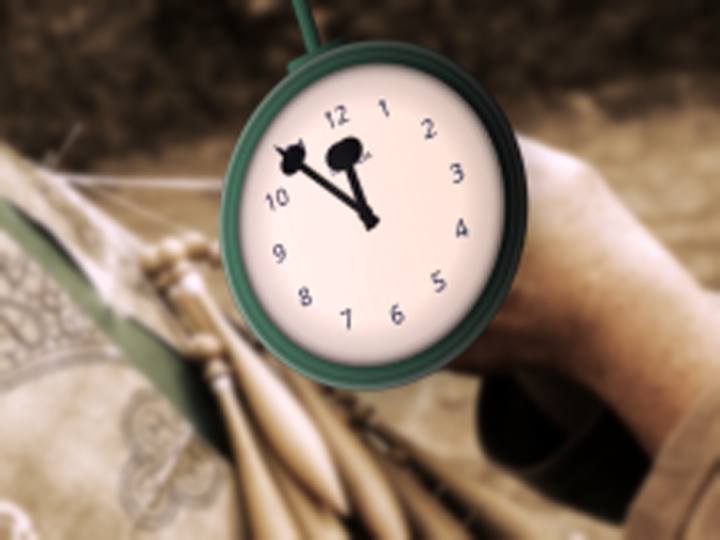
11:54
